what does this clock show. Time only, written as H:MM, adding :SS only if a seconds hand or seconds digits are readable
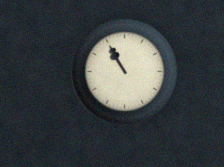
10:55
